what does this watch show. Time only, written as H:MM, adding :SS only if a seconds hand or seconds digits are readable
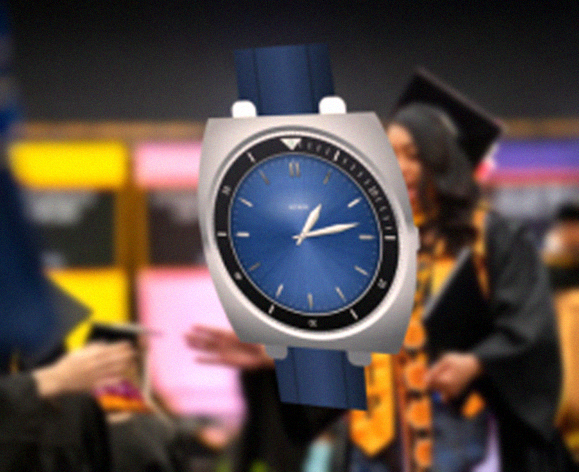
1:13
